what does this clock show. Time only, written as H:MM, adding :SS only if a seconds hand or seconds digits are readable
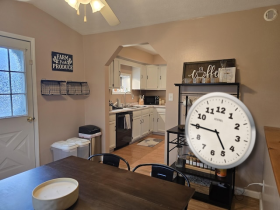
4:45
